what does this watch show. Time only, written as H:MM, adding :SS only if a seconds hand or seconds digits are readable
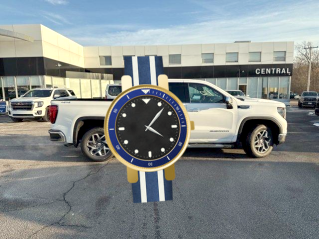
4:07
